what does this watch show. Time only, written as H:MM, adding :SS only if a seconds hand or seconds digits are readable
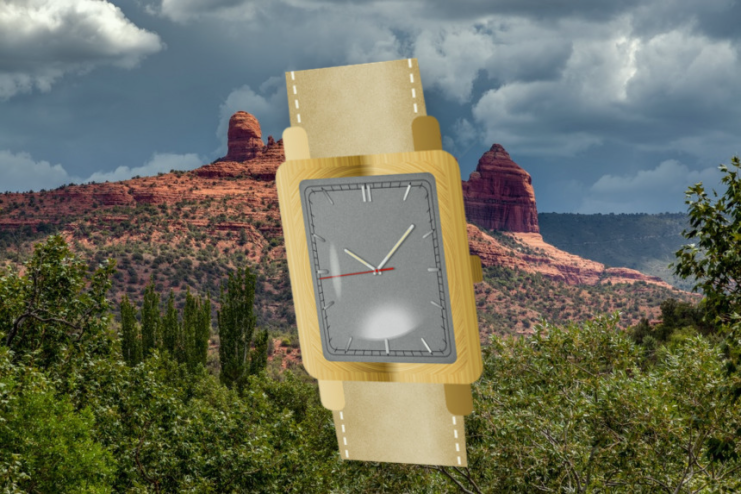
10:07:44
